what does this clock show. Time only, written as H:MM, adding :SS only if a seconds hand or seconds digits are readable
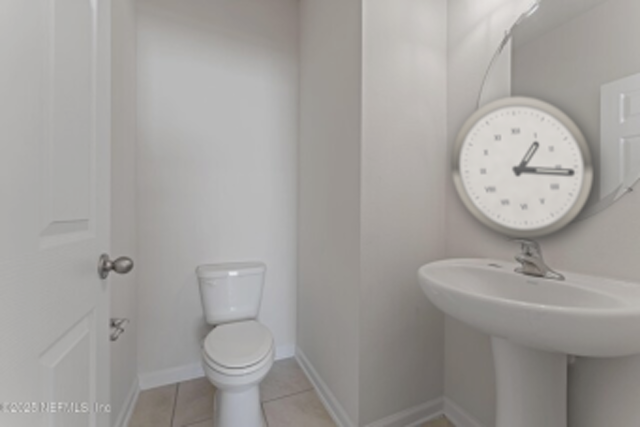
1:16
